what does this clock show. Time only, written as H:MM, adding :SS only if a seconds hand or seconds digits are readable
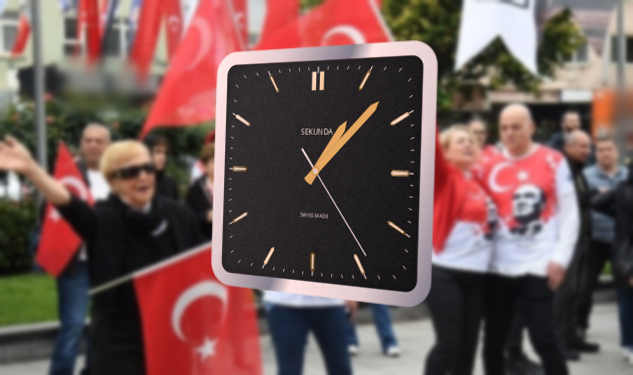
1:07:24
